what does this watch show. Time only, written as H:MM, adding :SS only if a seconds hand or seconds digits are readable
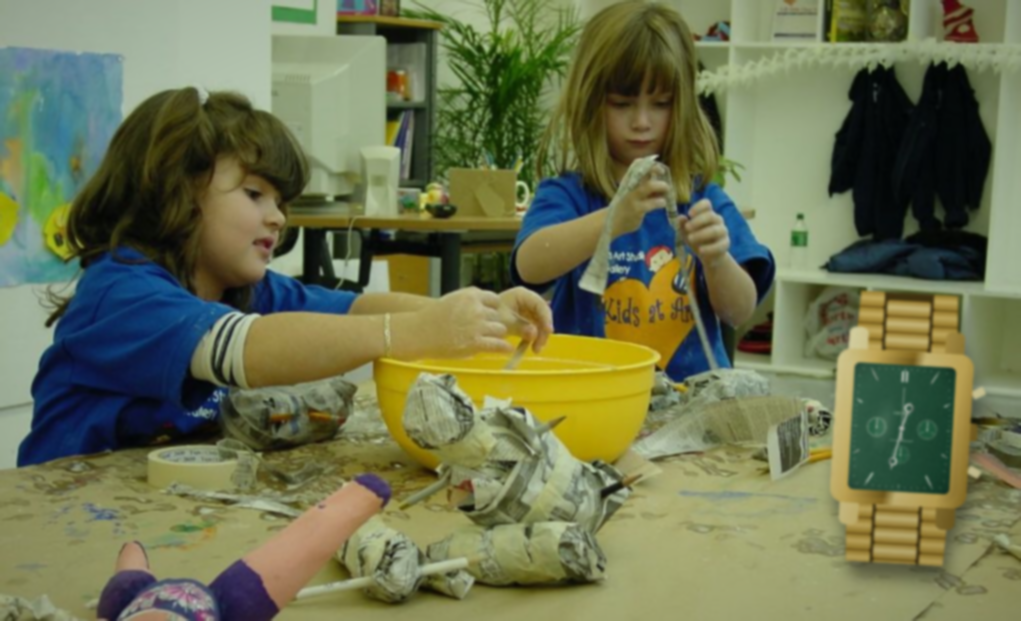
12:32
